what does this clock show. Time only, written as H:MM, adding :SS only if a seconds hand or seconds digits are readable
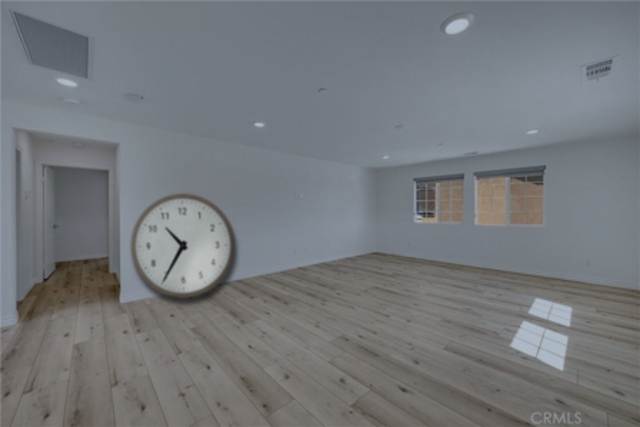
10:35
